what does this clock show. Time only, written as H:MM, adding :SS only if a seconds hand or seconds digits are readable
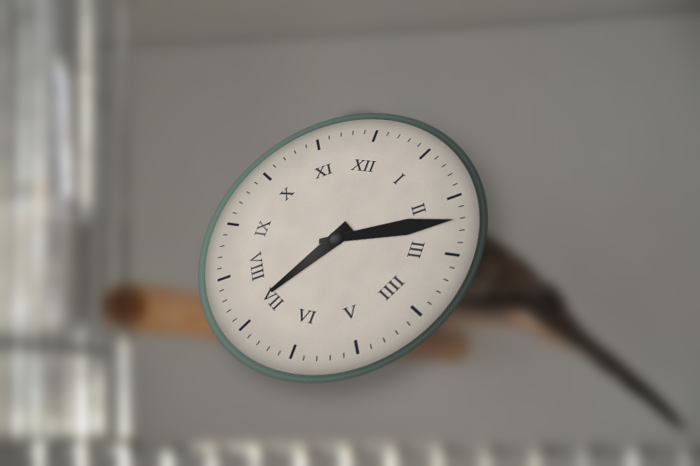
7:12
